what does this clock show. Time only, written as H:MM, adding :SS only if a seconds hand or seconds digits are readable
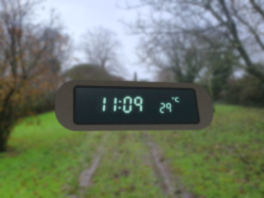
11:09
